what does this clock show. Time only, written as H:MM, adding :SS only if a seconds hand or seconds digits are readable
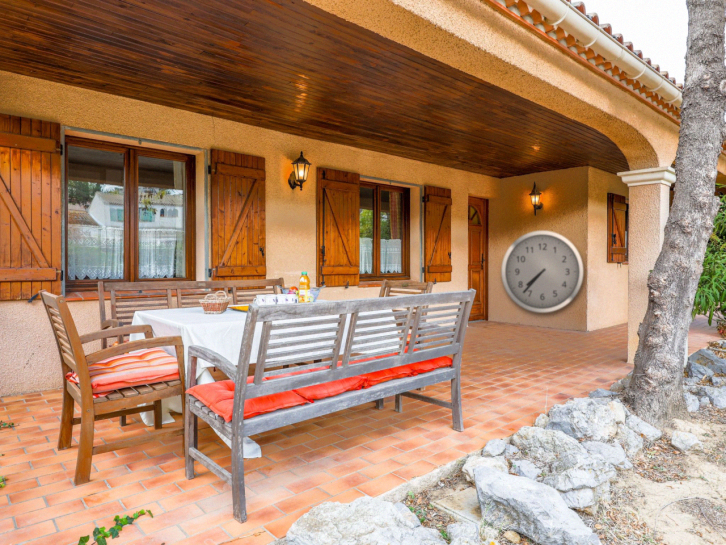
7:37
